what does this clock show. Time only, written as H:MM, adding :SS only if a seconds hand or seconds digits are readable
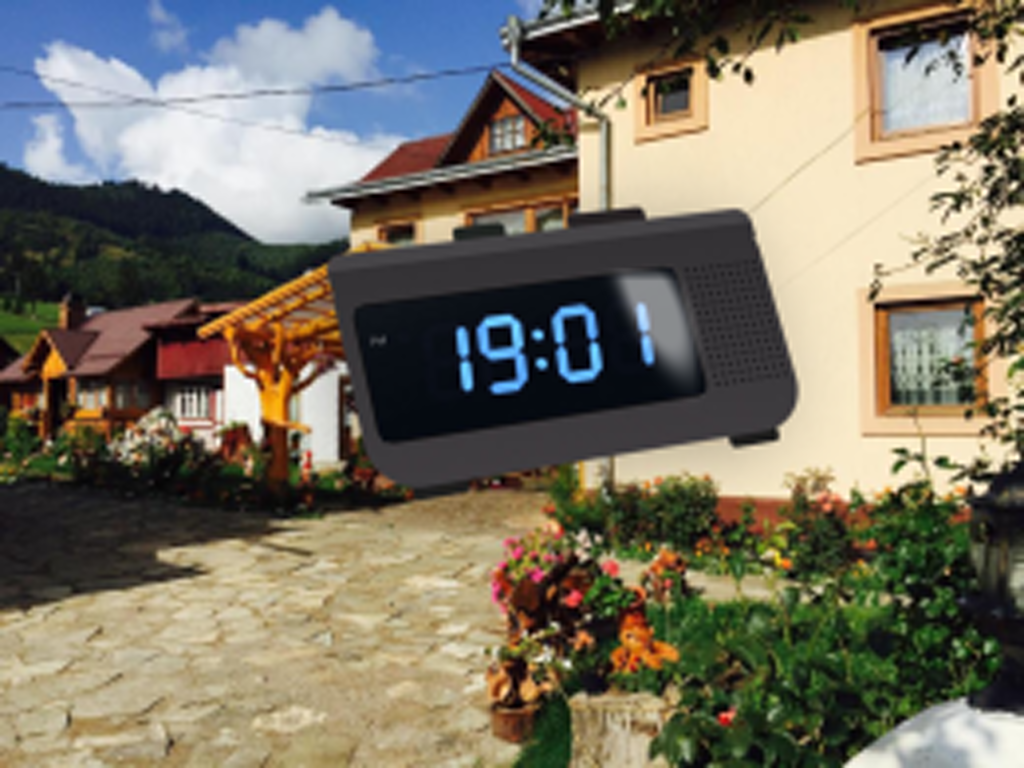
19:01
